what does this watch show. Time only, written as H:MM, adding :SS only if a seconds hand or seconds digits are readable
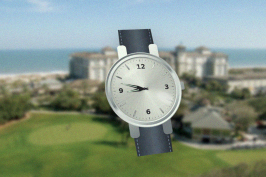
8:48
